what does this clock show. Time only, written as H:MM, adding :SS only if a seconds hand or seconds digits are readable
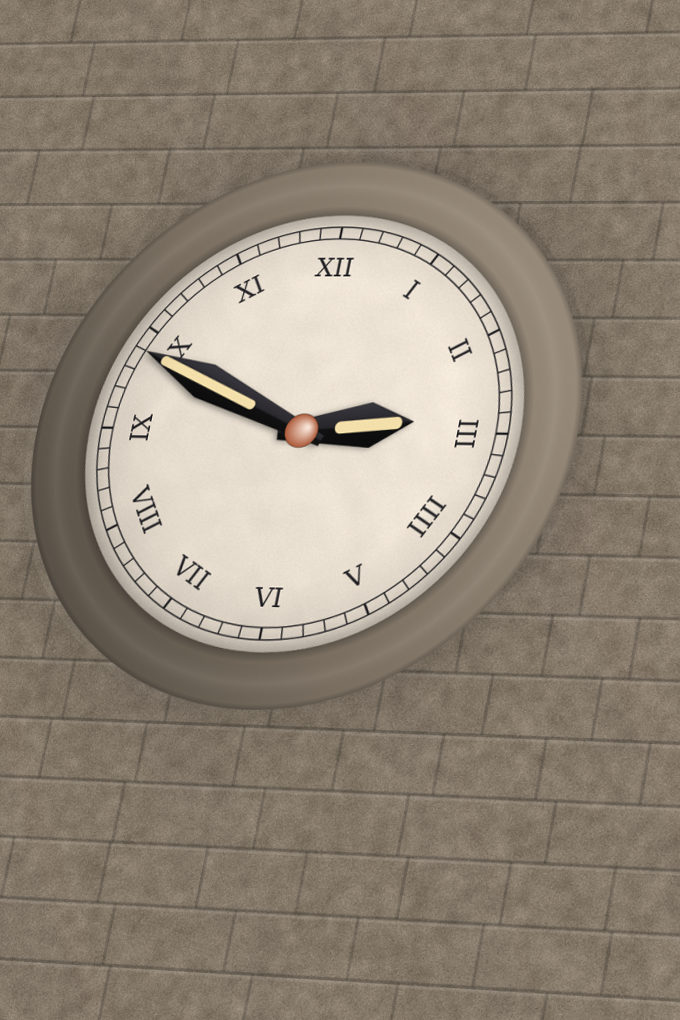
2:49
